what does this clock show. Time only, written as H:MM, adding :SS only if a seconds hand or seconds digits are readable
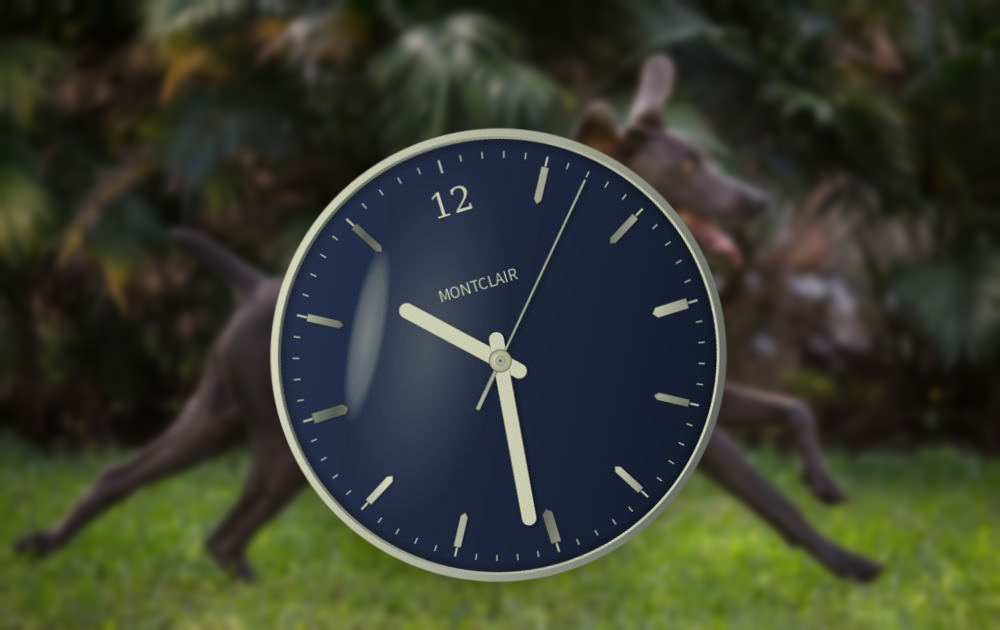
10:31:07
